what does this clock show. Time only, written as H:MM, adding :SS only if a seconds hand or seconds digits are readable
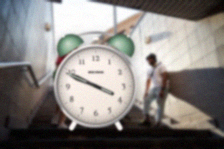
3:49
